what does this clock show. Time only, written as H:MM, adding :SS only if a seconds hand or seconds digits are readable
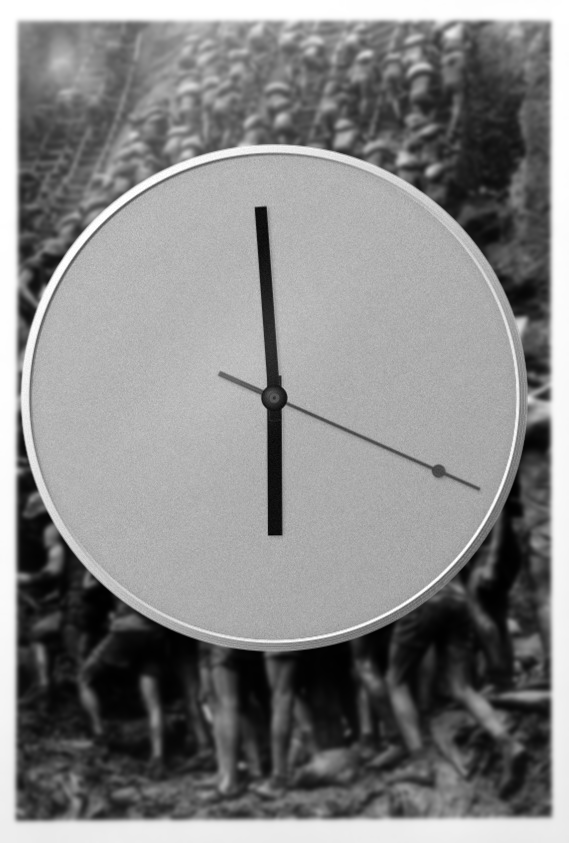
5:59:19
